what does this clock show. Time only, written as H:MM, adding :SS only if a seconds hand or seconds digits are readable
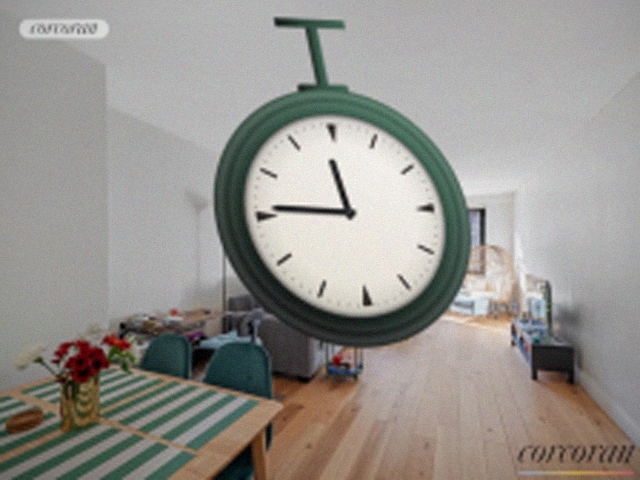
11:46
